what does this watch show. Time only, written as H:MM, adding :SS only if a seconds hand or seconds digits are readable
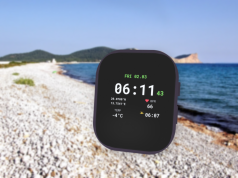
6:11
